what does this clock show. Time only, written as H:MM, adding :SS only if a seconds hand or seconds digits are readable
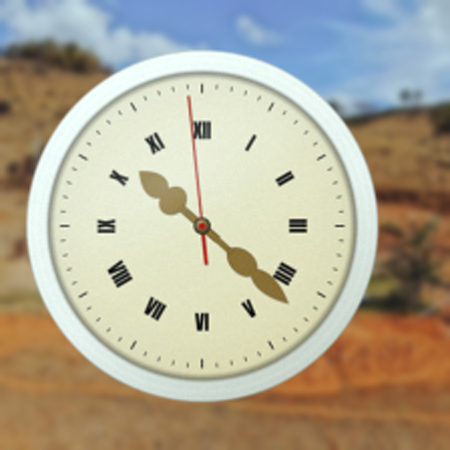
10:21:59
